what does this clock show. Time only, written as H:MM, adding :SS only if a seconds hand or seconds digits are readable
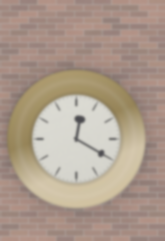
12:20
